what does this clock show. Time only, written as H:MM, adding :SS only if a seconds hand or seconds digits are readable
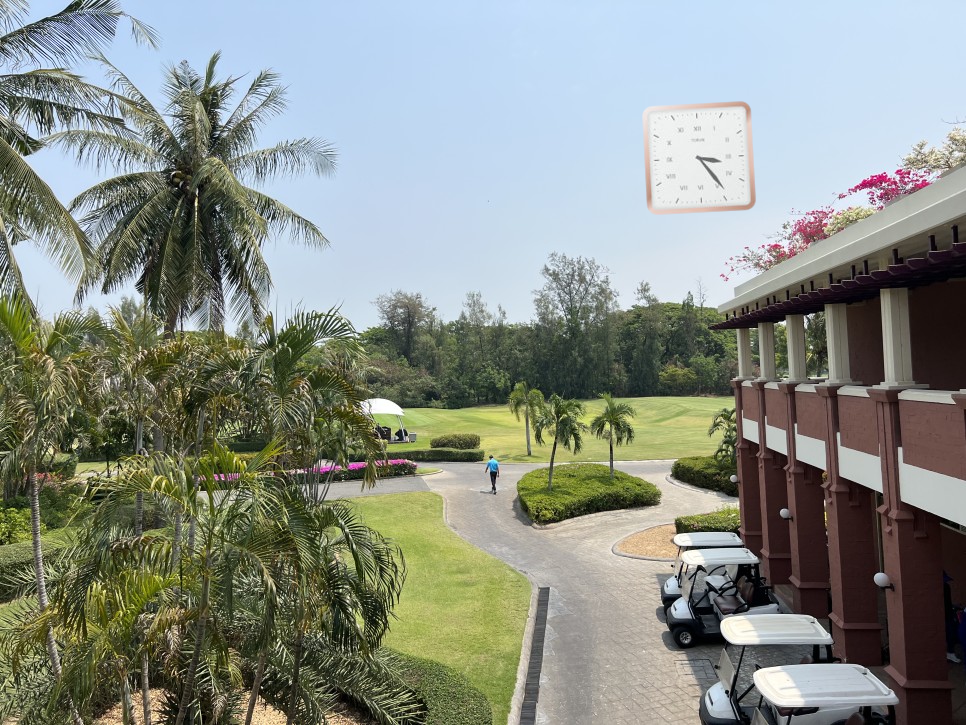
3:24
